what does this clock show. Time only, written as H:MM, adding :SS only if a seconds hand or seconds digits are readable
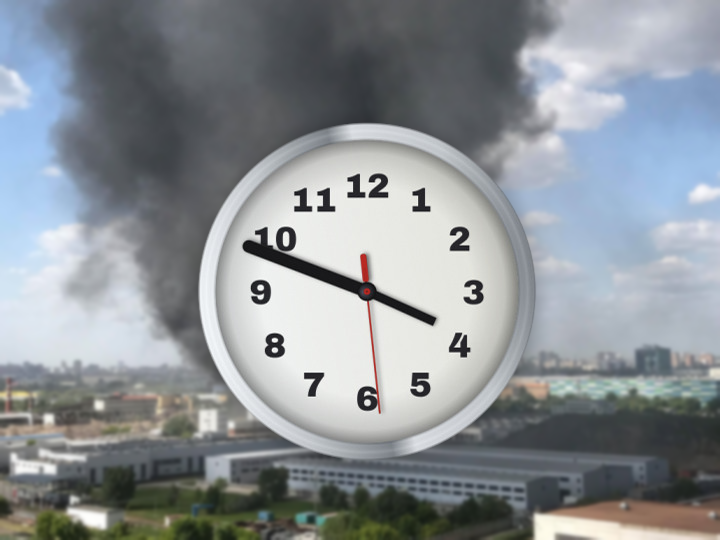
3:48:29
